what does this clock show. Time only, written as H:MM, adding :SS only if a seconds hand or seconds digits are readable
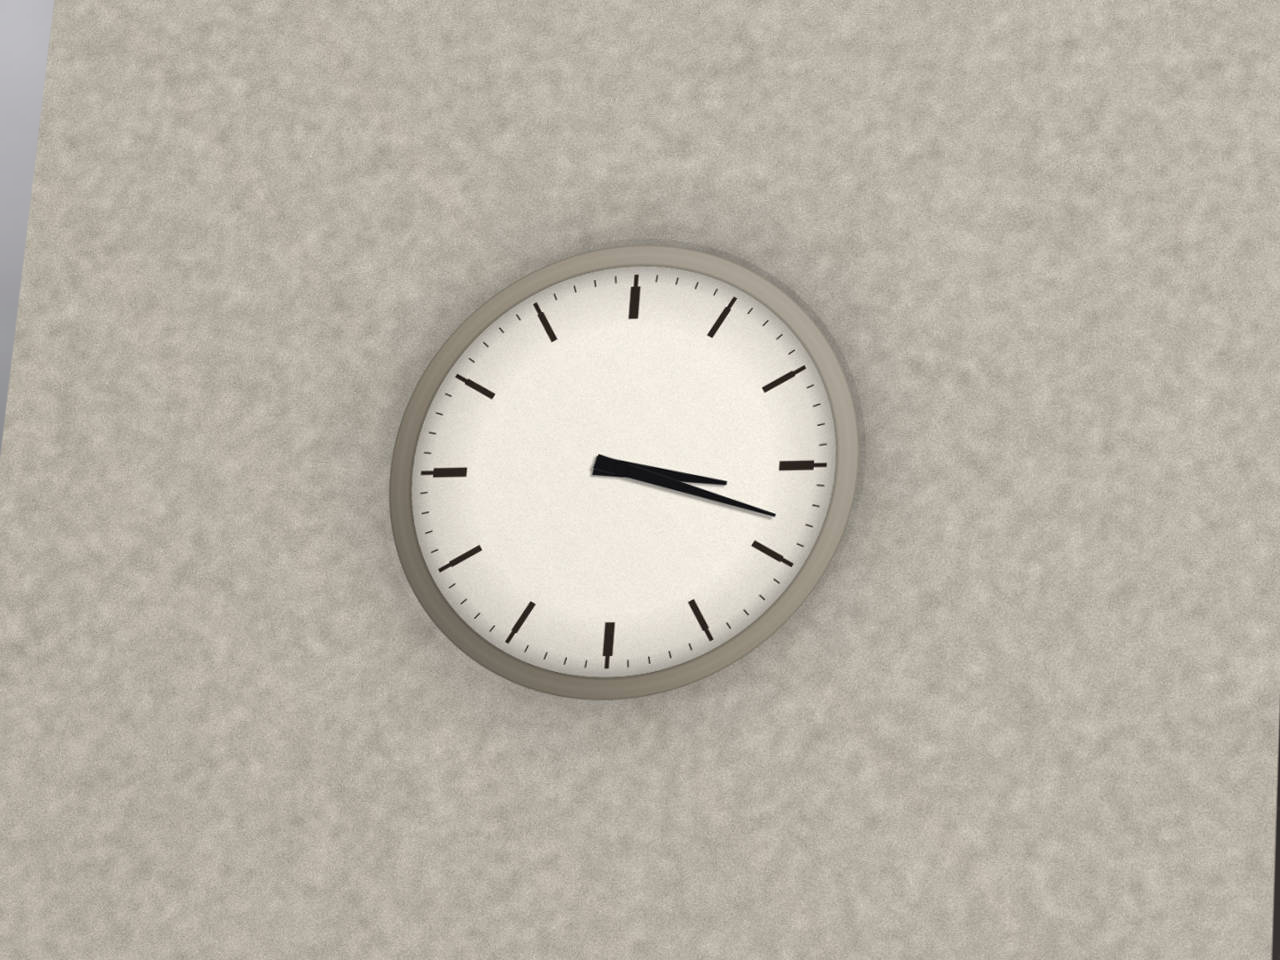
3:18
